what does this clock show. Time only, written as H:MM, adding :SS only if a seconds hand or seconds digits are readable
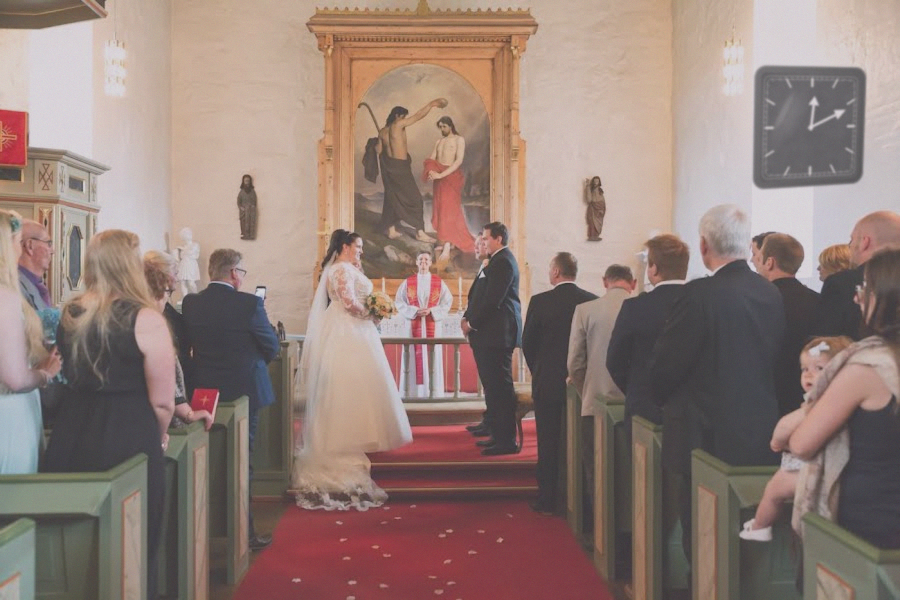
12:11
